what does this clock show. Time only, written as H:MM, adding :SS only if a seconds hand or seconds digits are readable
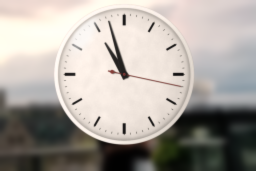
10:57:17
